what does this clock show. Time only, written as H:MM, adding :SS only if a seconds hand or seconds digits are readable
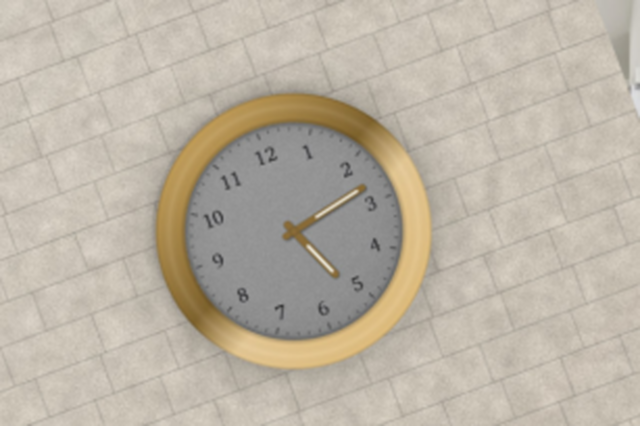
5:13
